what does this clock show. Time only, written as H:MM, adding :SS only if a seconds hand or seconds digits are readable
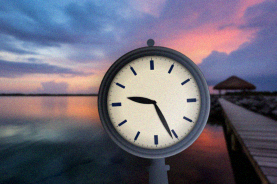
9:26
